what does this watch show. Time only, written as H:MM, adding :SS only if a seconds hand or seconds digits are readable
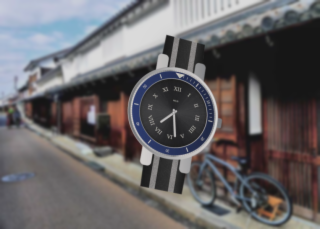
7:28
